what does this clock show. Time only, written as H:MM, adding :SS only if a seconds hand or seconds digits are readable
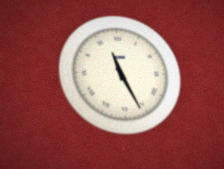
11:26
